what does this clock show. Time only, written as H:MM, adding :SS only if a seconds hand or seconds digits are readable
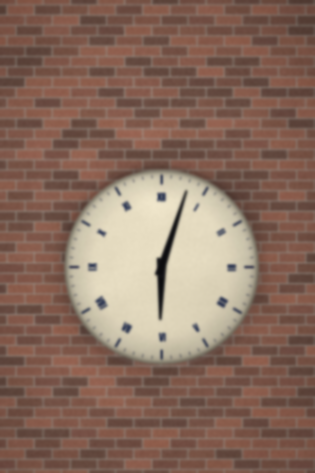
6:03
